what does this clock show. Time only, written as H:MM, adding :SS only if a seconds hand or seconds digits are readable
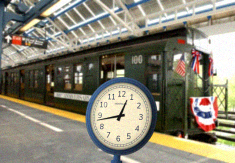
12:43
